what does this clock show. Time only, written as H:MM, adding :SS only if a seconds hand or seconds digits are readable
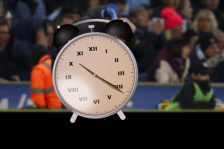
10:21
